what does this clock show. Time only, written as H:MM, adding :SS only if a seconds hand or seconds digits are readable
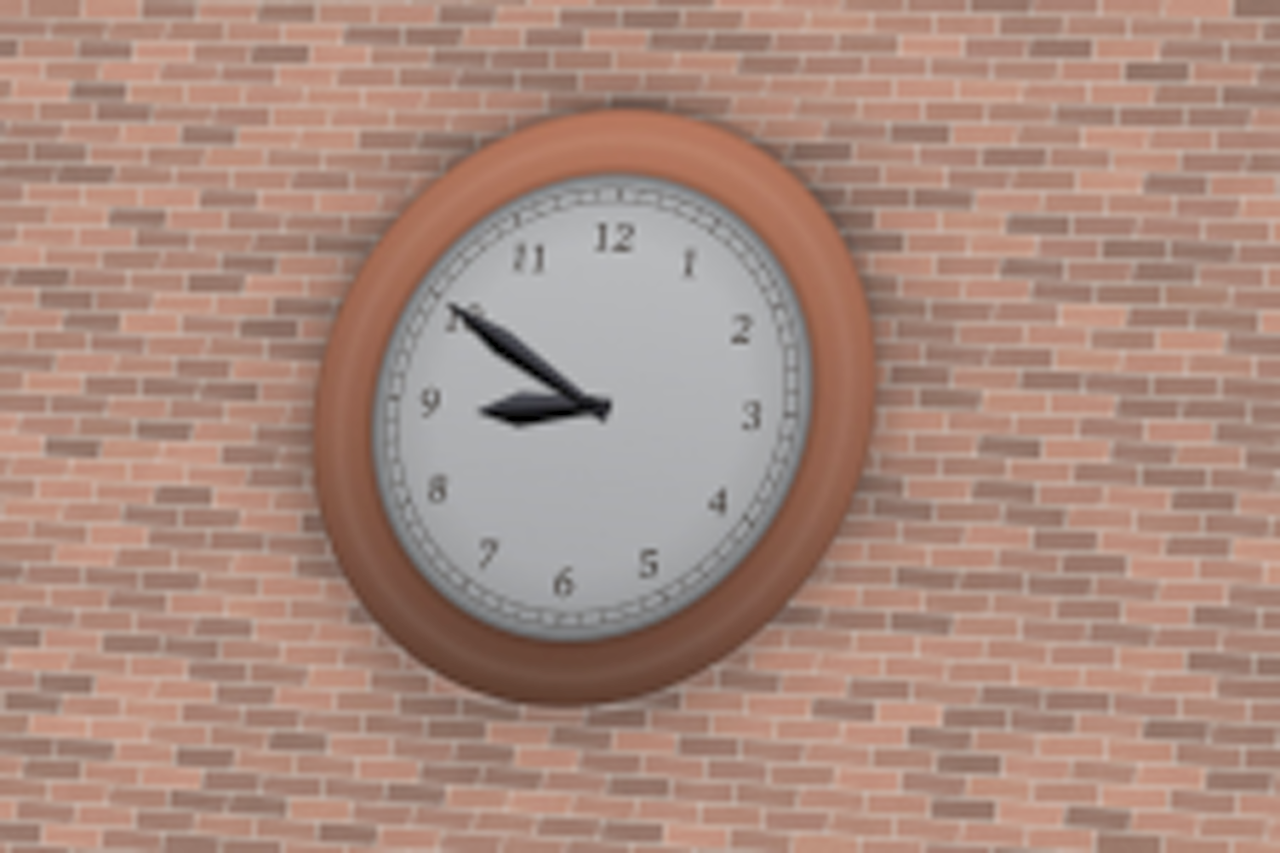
8:50
